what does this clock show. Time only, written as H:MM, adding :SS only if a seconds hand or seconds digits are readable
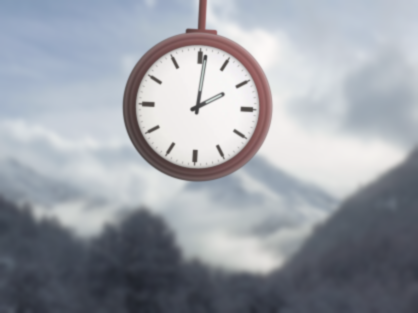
2:01
